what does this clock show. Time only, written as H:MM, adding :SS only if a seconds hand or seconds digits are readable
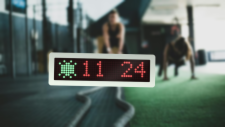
11:24
